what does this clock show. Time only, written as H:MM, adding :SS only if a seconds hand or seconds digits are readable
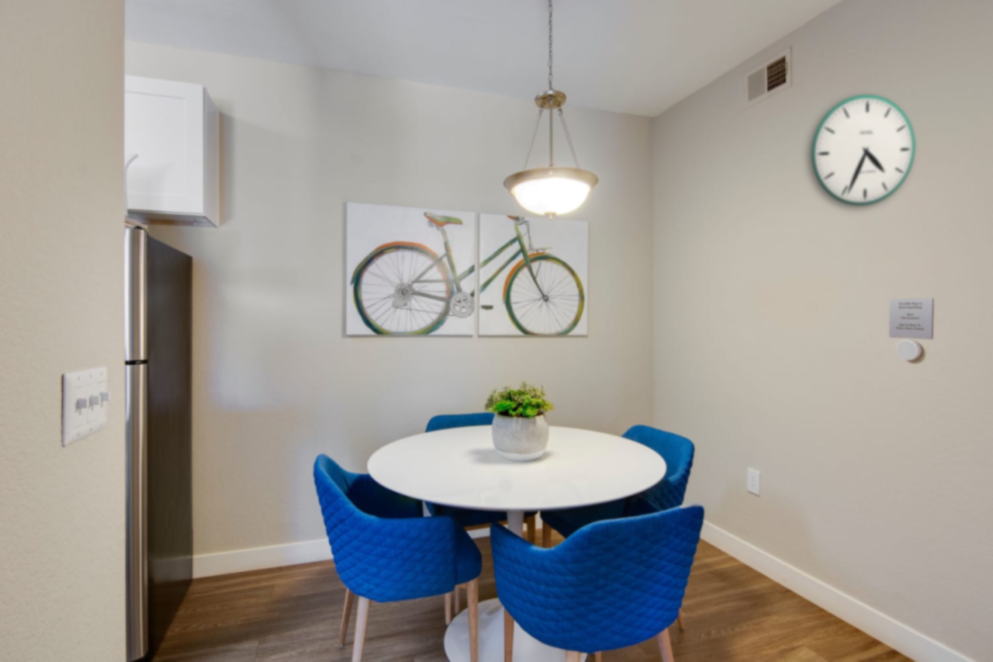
4:34
